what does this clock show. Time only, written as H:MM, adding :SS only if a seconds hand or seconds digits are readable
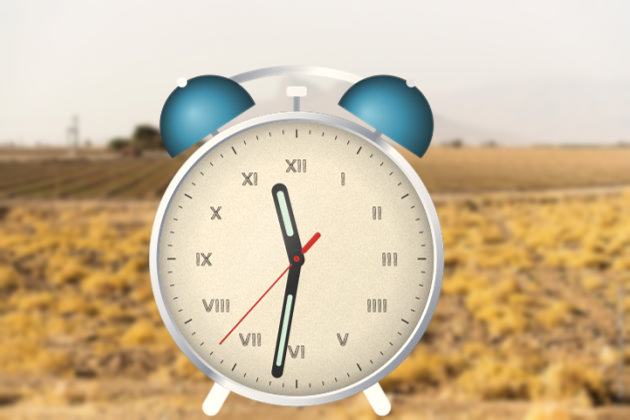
11:31:37
